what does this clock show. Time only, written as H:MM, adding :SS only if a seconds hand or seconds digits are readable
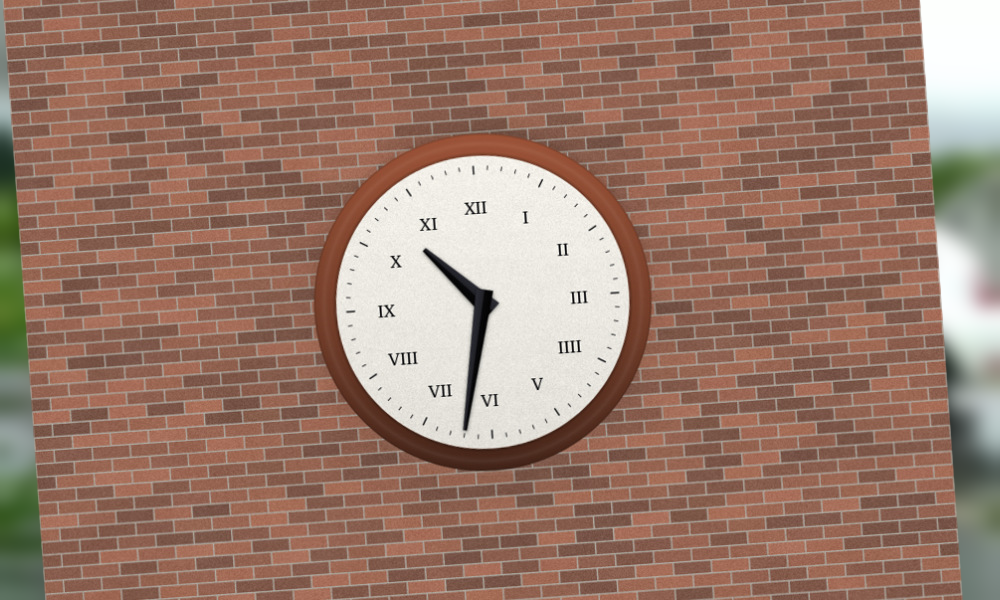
10:32
